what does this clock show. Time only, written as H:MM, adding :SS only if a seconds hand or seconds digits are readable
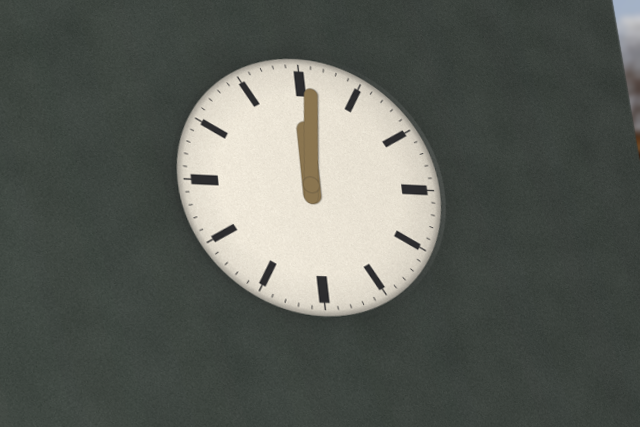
12:01
